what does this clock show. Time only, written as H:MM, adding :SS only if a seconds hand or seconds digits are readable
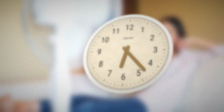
6:23
